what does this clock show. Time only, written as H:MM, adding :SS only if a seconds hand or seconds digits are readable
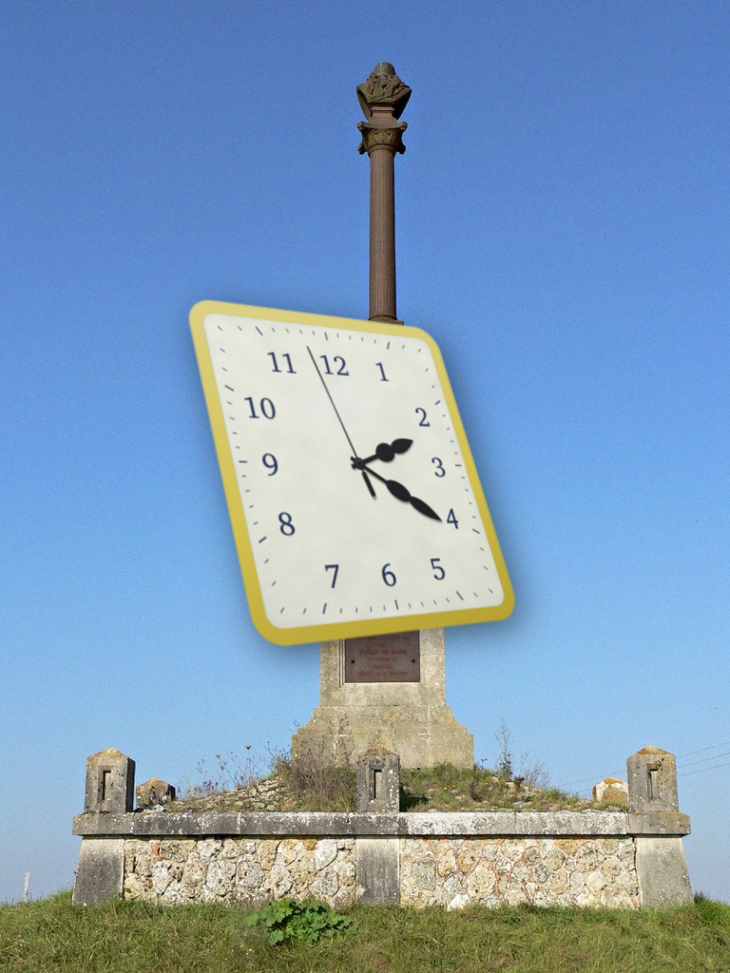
2:20:58
